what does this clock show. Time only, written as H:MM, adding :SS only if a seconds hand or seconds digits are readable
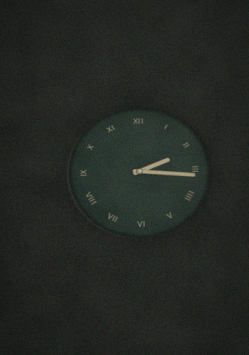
2:16
